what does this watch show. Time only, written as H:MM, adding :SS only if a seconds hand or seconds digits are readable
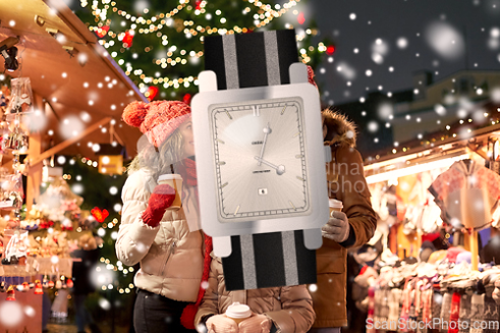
4:03
